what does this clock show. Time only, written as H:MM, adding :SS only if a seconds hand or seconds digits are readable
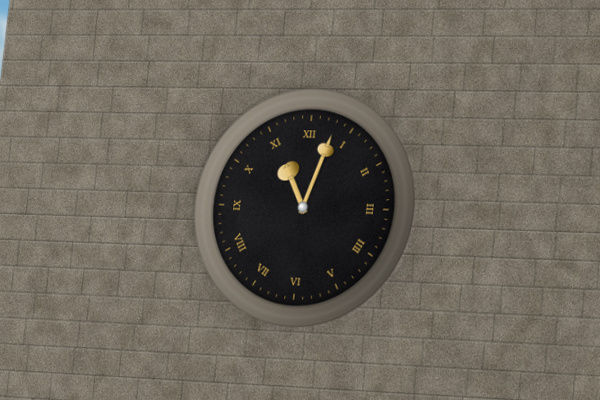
11:03
